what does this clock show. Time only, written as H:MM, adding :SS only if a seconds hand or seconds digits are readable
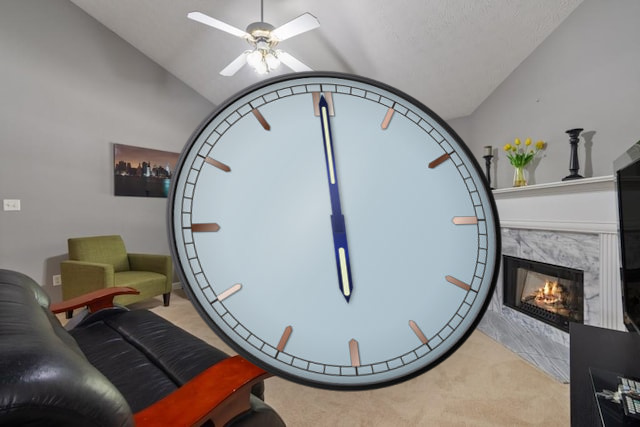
6:00
